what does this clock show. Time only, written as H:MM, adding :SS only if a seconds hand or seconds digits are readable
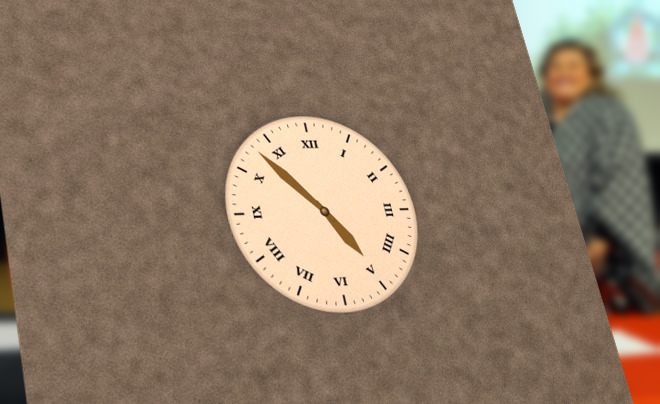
4:53
